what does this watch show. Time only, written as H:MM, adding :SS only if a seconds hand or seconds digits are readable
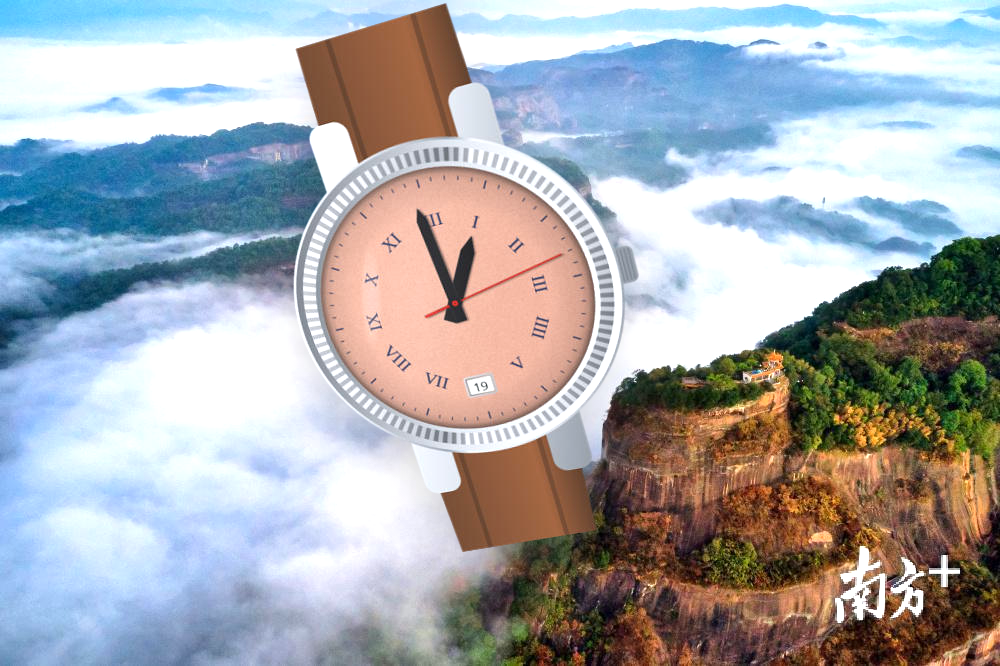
12:59:13
